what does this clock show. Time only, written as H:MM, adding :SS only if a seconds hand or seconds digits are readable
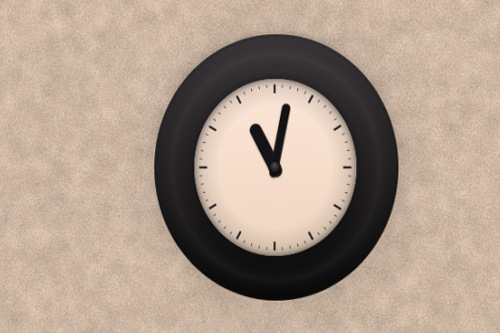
11:02
